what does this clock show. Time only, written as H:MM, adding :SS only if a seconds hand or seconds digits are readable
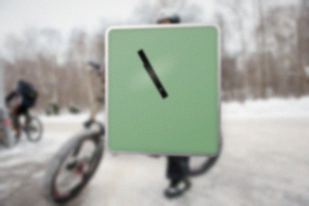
10:55
